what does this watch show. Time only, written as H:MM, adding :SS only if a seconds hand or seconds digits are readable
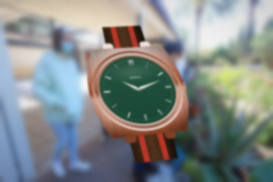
10:12
